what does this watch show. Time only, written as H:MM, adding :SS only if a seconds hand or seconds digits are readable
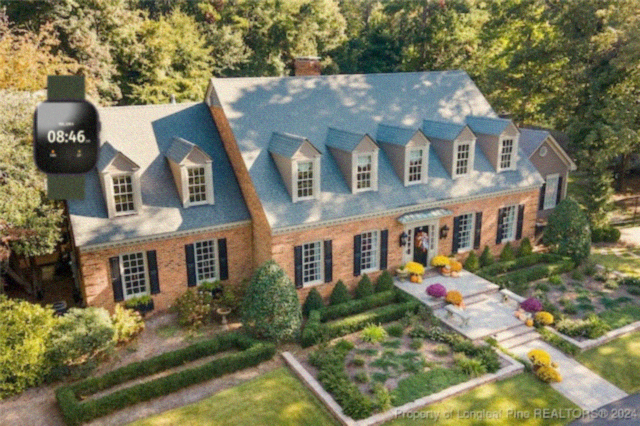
8:46
